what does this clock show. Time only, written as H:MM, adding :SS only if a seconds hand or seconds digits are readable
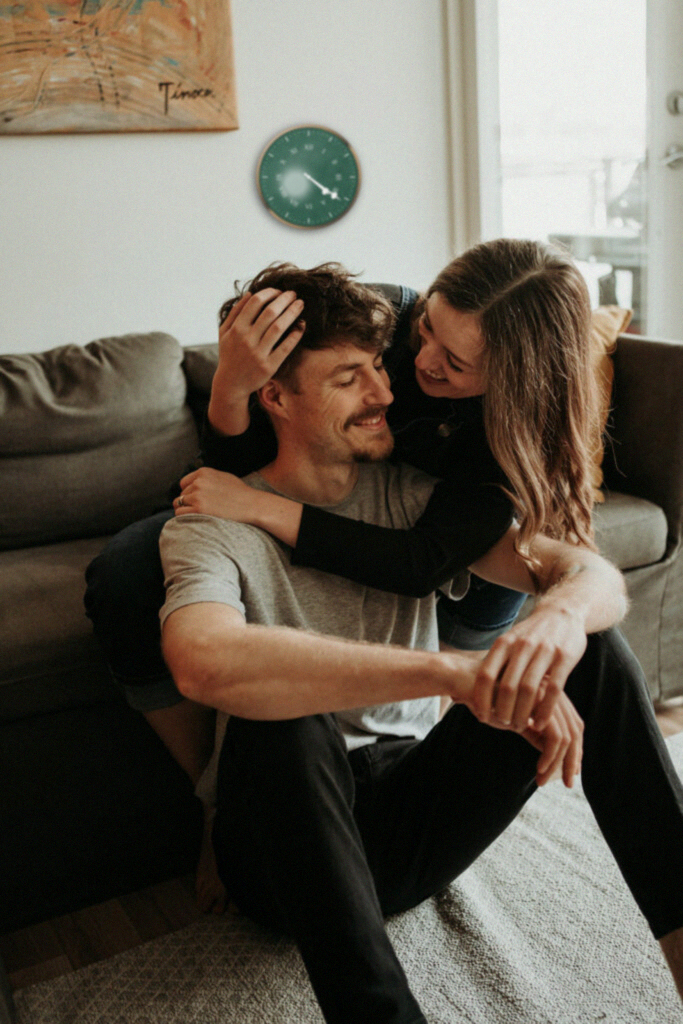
4:21
